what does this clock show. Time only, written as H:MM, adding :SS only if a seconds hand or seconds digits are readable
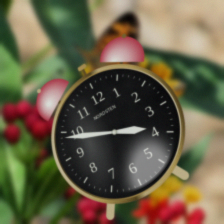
3:49
